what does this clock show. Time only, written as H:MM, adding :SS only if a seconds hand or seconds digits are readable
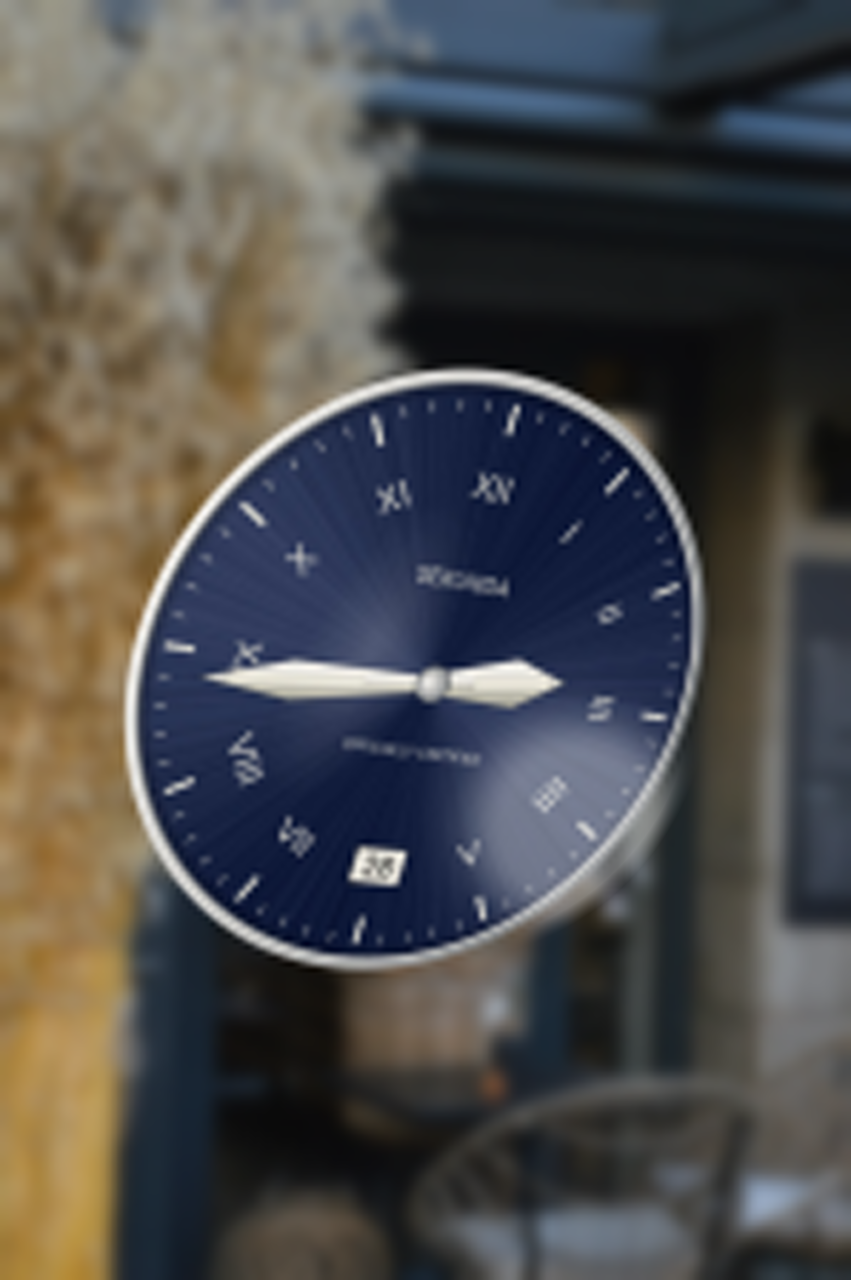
2:44
